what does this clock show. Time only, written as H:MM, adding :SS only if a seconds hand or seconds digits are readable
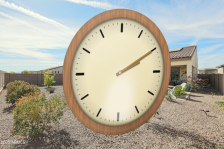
2:10
